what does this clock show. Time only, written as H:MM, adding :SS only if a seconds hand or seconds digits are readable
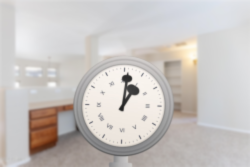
1:01
